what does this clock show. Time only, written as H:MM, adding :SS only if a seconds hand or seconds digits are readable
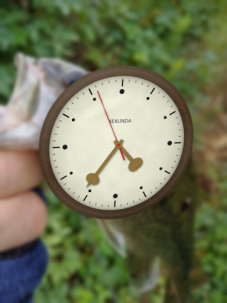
4:35:56
